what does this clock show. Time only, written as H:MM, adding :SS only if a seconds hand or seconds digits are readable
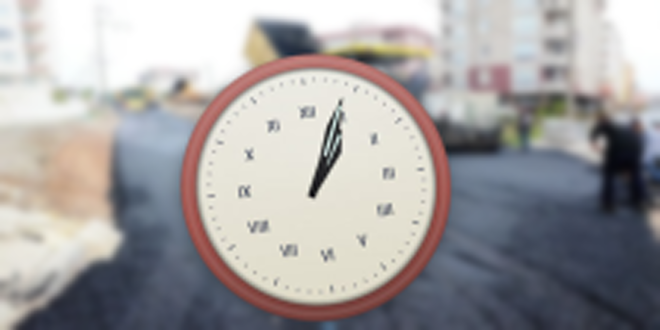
1:04
